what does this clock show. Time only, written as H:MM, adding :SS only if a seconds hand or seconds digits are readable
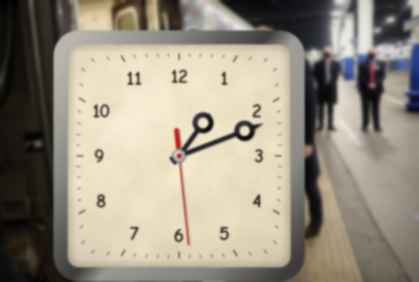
1:11:29
